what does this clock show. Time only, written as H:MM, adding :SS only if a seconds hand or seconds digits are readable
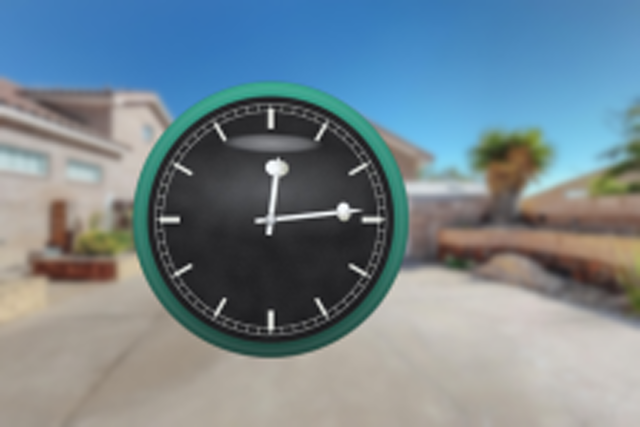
12:14
